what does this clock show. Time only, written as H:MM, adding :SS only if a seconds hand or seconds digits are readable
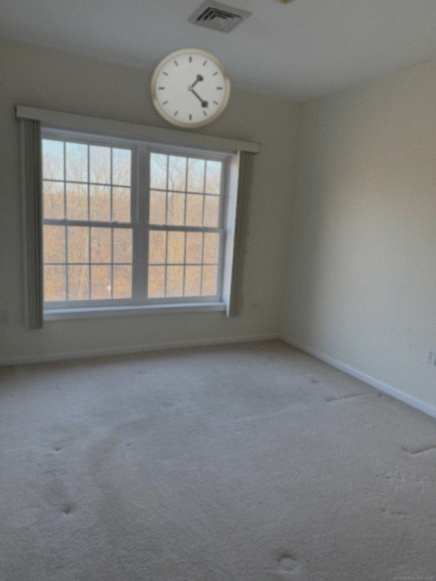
1:23
